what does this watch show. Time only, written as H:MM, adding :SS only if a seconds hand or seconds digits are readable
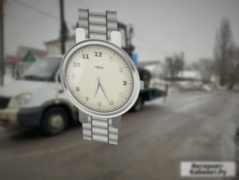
6:26
